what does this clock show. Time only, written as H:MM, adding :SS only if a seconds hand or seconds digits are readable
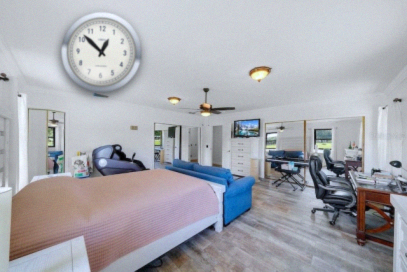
12:52
